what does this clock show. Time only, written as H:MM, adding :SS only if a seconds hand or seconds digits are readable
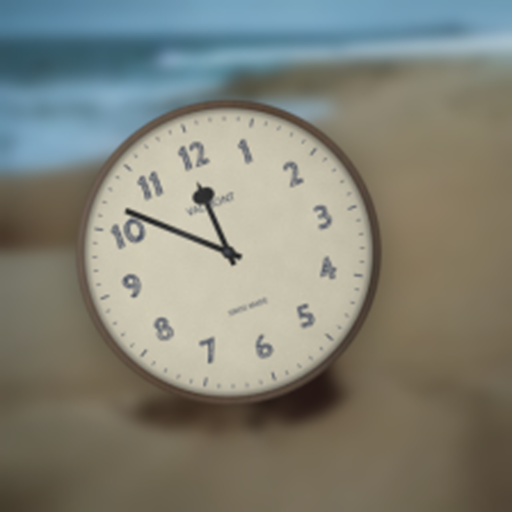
11:52
